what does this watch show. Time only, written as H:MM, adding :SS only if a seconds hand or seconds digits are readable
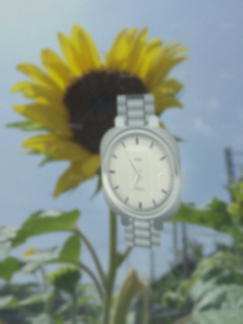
6:55
